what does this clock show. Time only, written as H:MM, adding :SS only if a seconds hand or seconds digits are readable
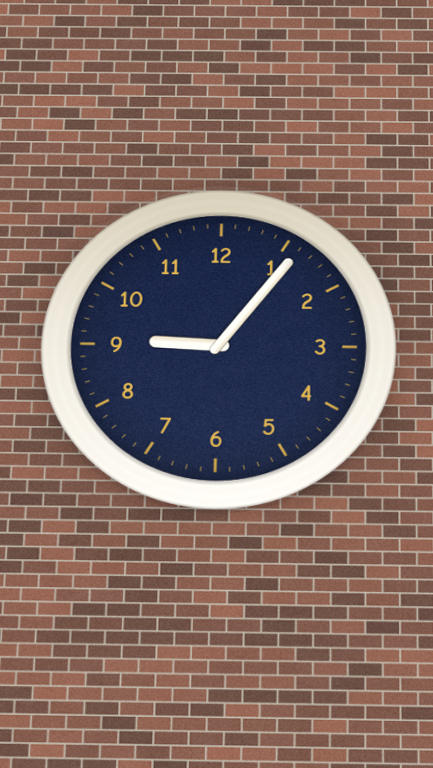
9:06
